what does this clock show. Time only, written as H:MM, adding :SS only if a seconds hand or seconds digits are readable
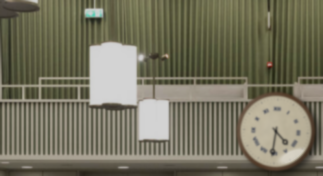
4:31
